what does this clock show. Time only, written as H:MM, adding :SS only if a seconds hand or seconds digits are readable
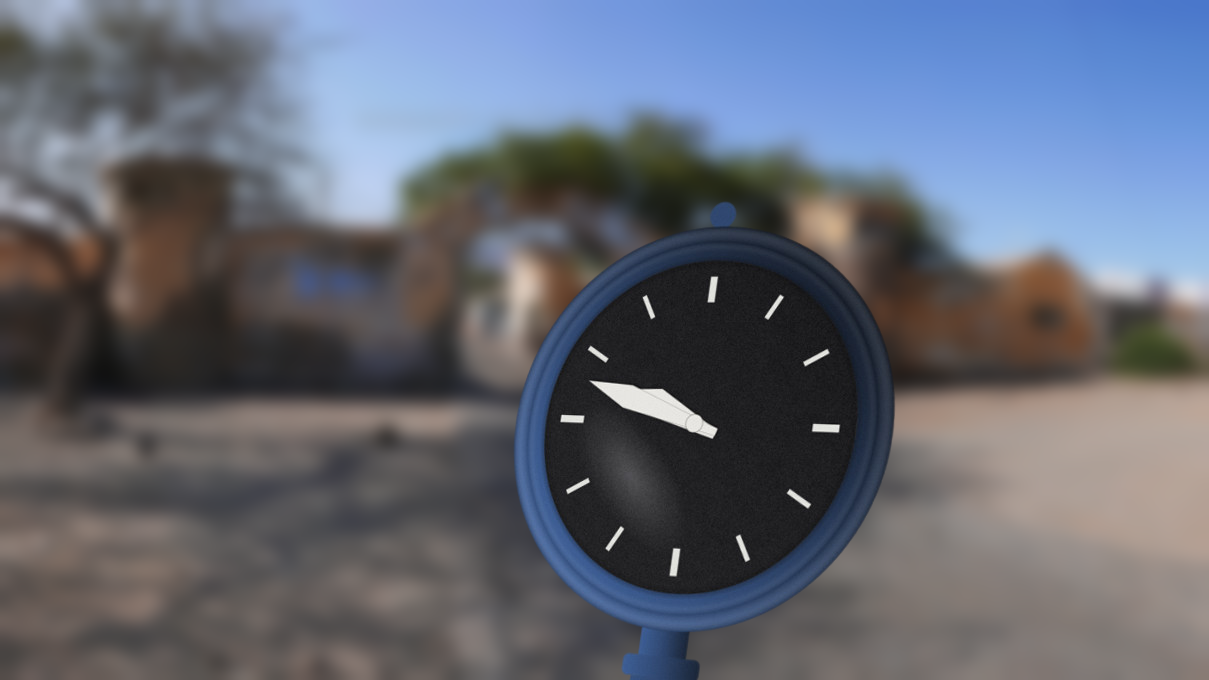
9:48
